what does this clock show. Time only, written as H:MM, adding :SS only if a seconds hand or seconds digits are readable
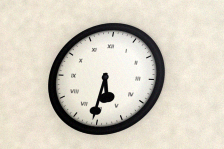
5:31
